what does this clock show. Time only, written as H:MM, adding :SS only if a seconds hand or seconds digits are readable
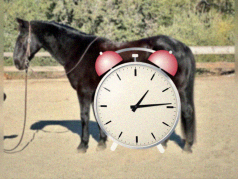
1:14
